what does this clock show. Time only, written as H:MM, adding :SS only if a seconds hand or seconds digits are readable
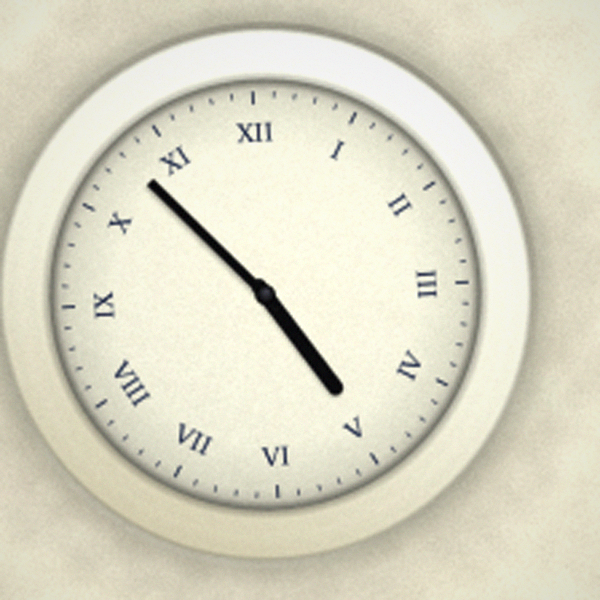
4:53
